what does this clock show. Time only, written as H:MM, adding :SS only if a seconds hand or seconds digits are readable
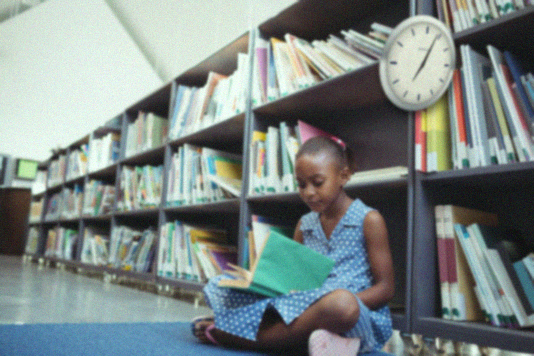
7:04
